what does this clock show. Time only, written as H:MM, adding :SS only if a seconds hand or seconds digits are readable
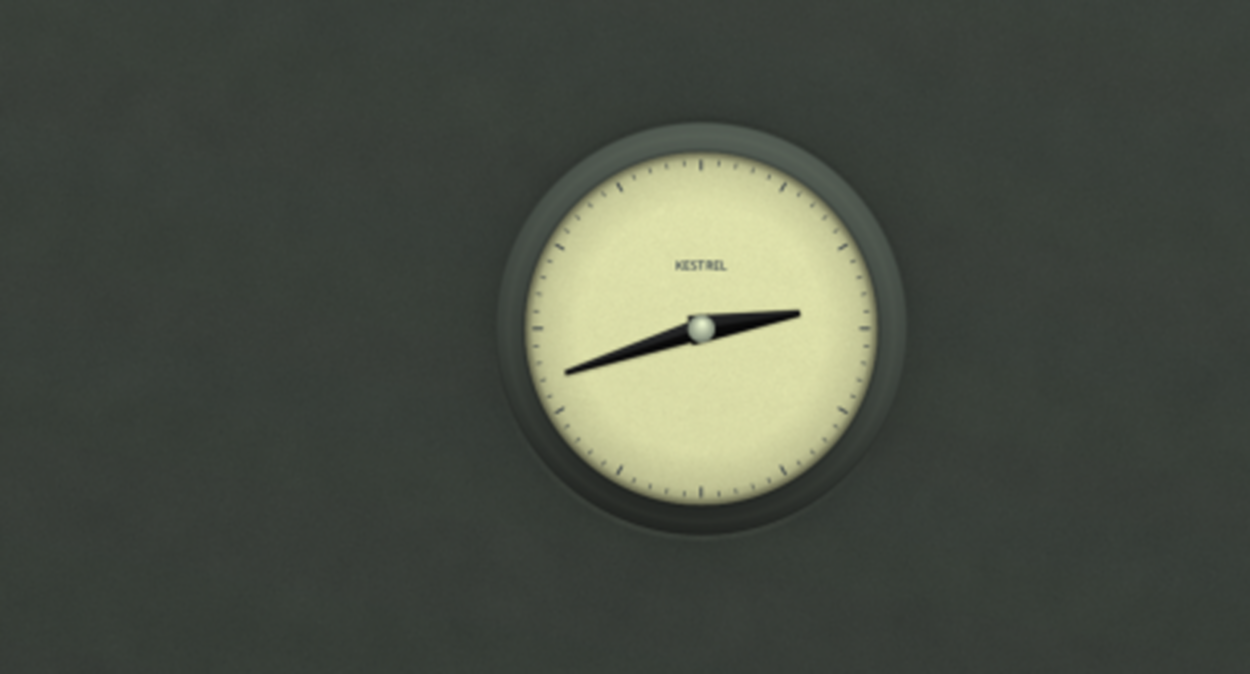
2:42
